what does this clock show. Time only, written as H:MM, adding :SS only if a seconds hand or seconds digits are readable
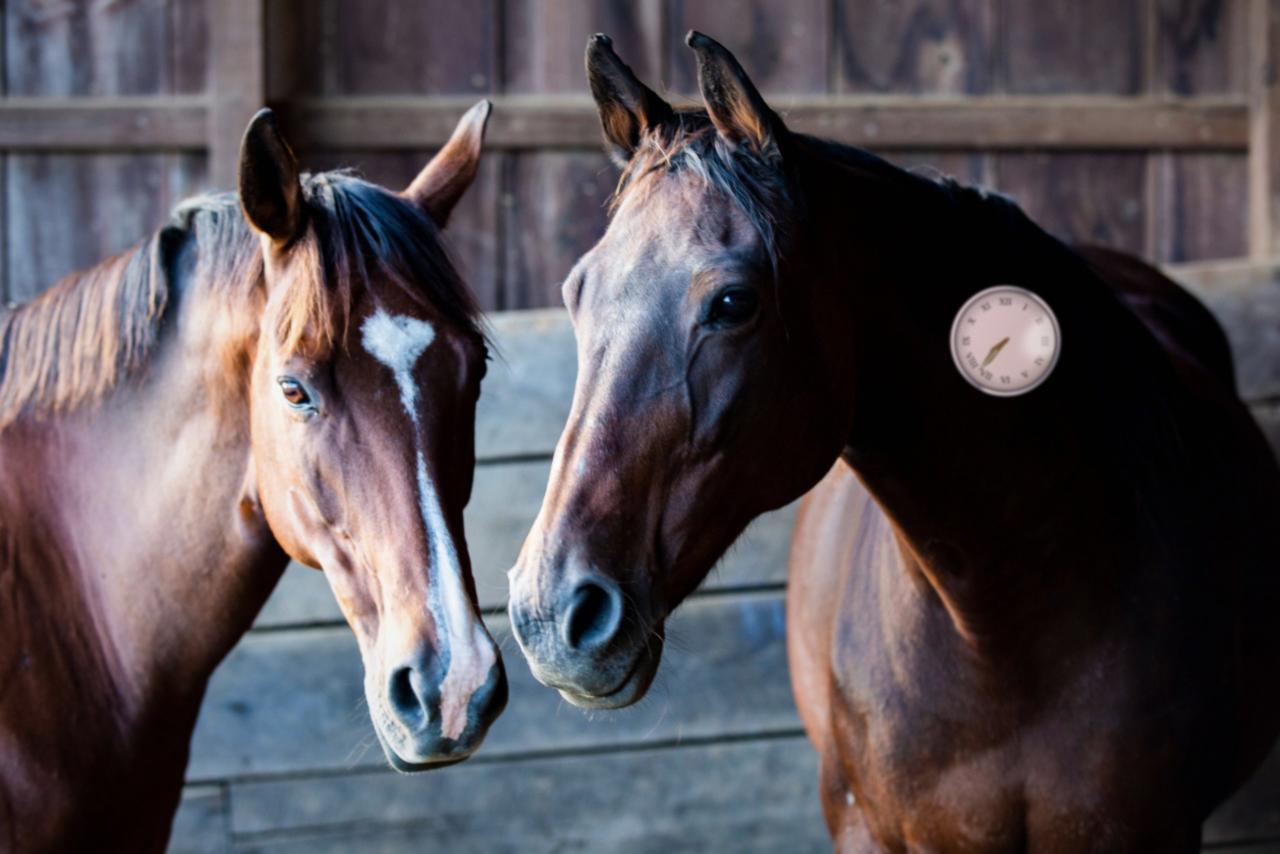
7:37
